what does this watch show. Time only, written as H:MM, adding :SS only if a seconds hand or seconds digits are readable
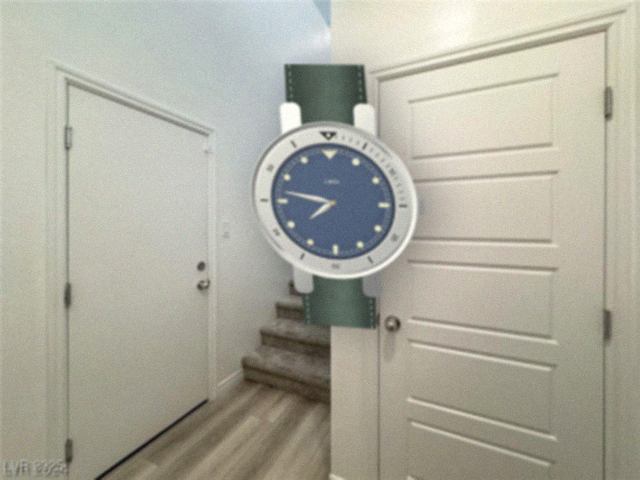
7:47
